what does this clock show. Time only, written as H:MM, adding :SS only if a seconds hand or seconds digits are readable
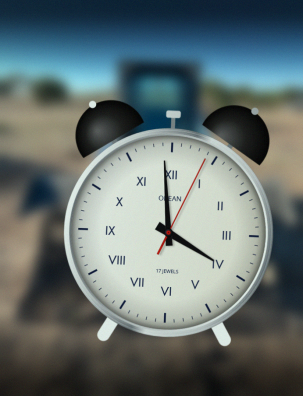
3:59:04
